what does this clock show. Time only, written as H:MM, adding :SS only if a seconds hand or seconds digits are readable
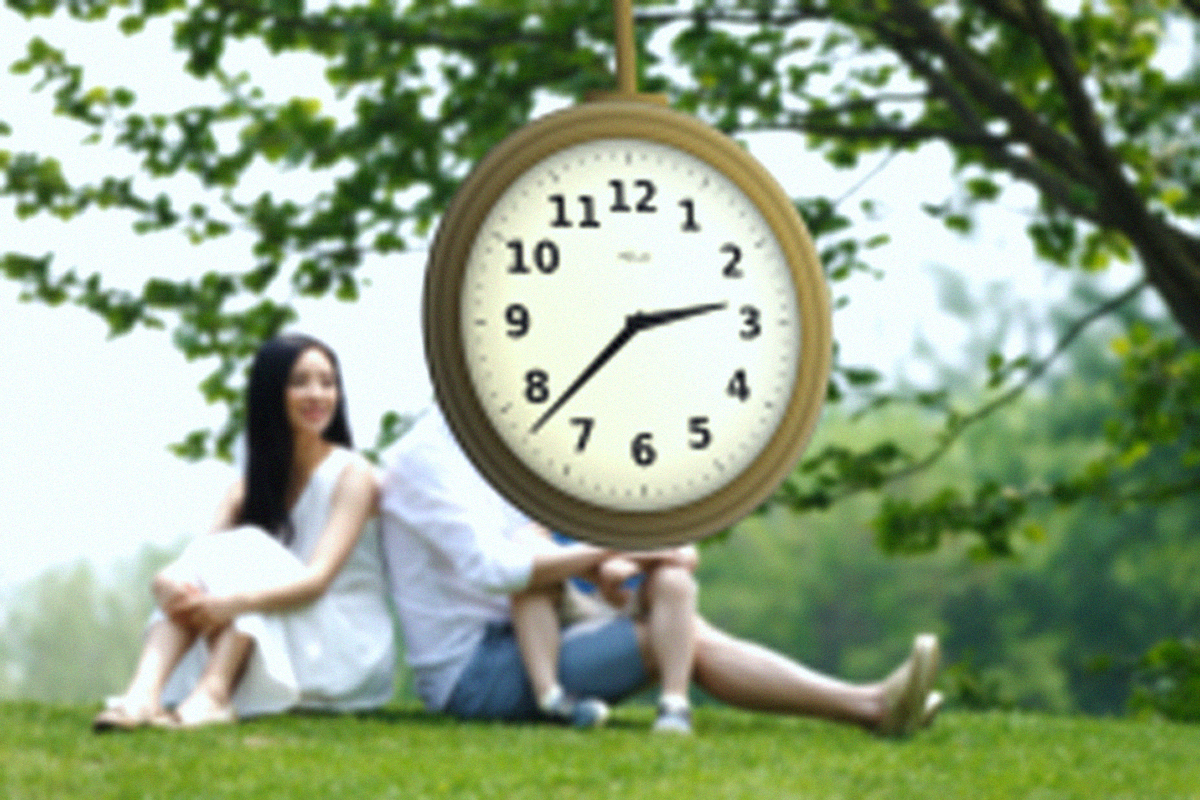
2:38
